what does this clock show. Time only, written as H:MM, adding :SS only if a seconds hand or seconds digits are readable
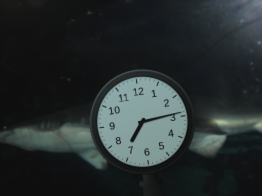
7:14
